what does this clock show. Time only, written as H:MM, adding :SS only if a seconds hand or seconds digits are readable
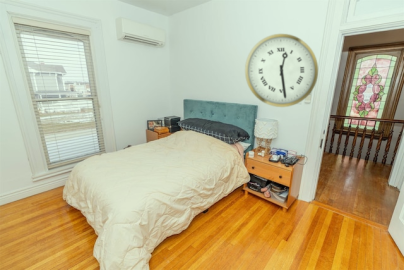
12:29
